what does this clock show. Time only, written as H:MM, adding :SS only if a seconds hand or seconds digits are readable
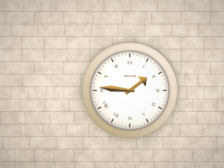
1:46
